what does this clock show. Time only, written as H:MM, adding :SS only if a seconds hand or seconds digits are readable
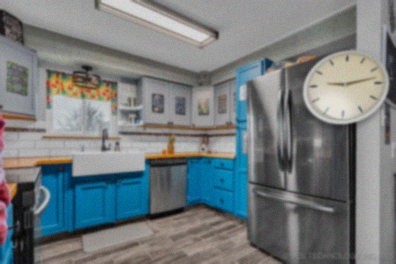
9:13
